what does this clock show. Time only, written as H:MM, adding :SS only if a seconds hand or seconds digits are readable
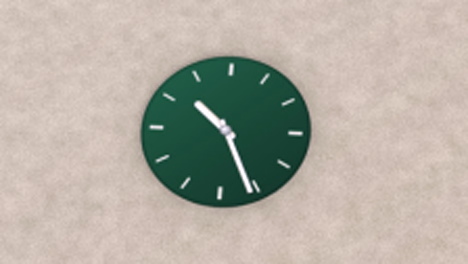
10:26
